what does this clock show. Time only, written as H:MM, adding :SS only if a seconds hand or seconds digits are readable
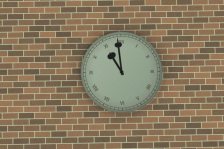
10:59
